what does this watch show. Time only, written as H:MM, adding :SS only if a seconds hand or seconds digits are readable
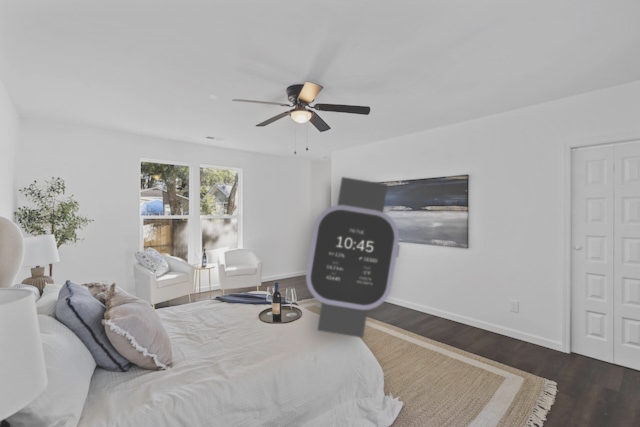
10:45
